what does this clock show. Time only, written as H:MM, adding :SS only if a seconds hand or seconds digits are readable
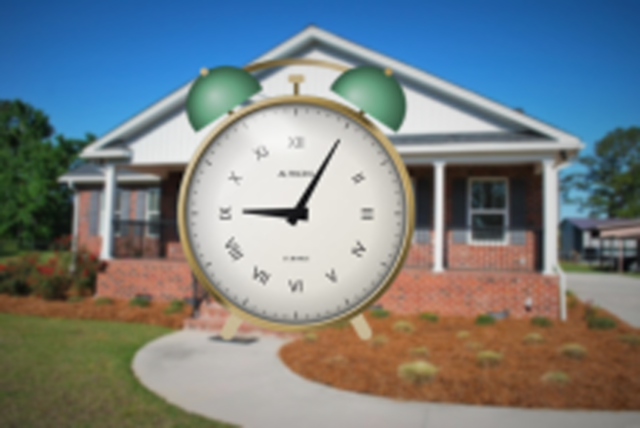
9:05
